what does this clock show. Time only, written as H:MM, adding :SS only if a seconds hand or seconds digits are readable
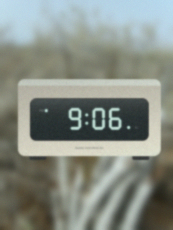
9:06
